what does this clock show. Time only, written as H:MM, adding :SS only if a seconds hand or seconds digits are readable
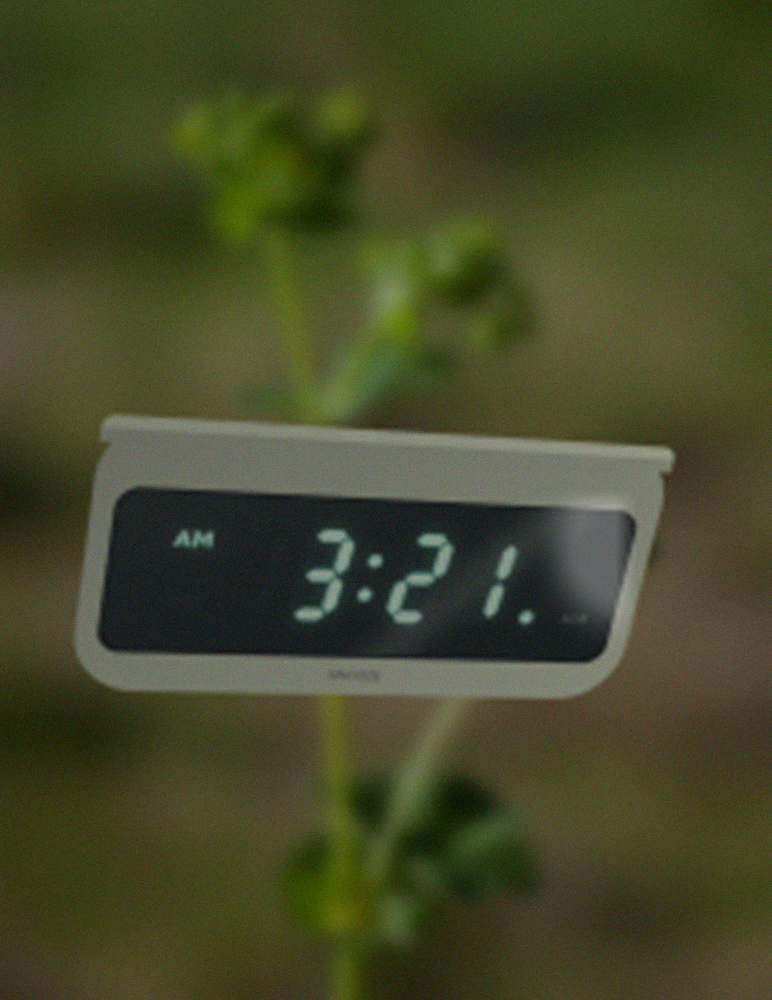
3:21
